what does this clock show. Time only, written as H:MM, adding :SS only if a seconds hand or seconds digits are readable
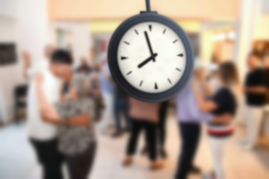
7:58
